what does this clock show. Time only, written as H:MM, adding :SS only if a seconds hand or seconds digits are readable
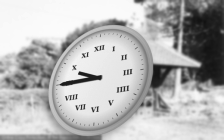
9:45
